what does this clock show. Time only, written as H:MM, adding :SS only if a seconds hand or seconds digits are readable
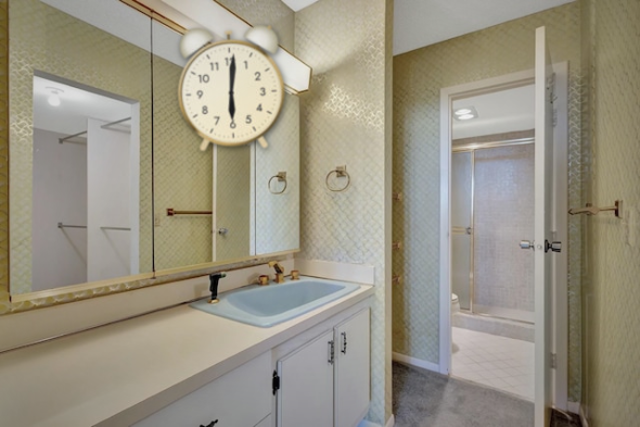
6:01
